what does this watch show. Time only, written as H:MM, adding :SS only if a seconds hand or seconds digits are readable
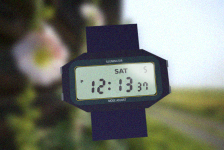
12:13:37
